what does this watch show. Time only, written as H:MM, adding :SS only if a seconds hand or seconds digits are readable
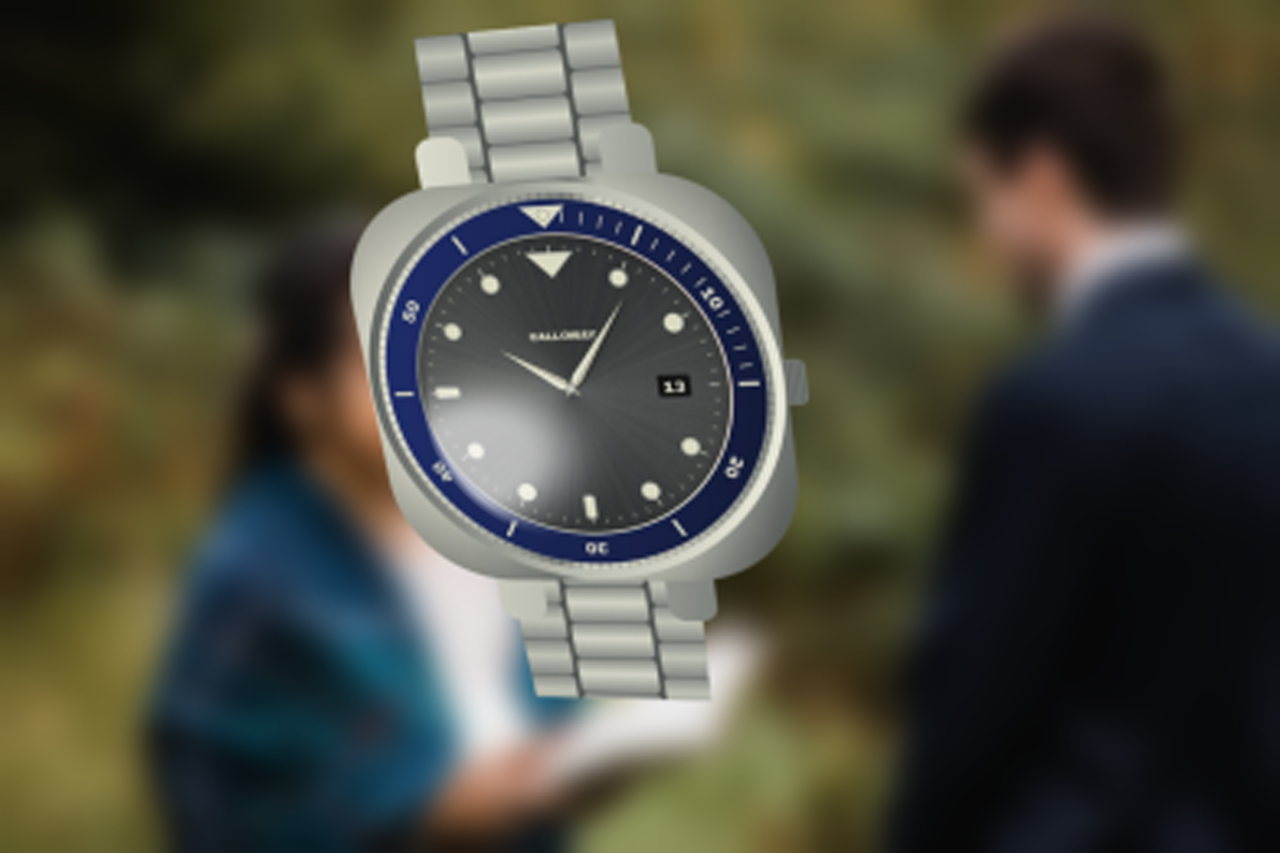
10:06
